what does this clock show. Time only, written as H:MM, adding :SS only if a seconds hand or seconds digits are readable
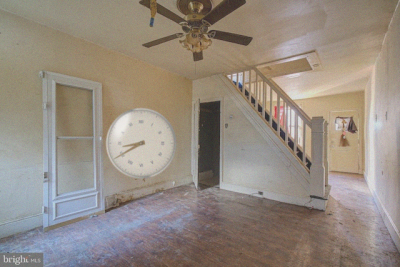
8:40
